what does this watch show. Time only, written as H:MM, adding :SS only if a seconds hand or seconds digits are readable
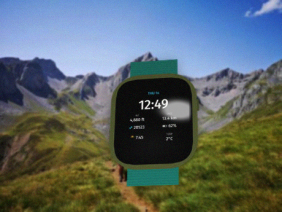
12:49
